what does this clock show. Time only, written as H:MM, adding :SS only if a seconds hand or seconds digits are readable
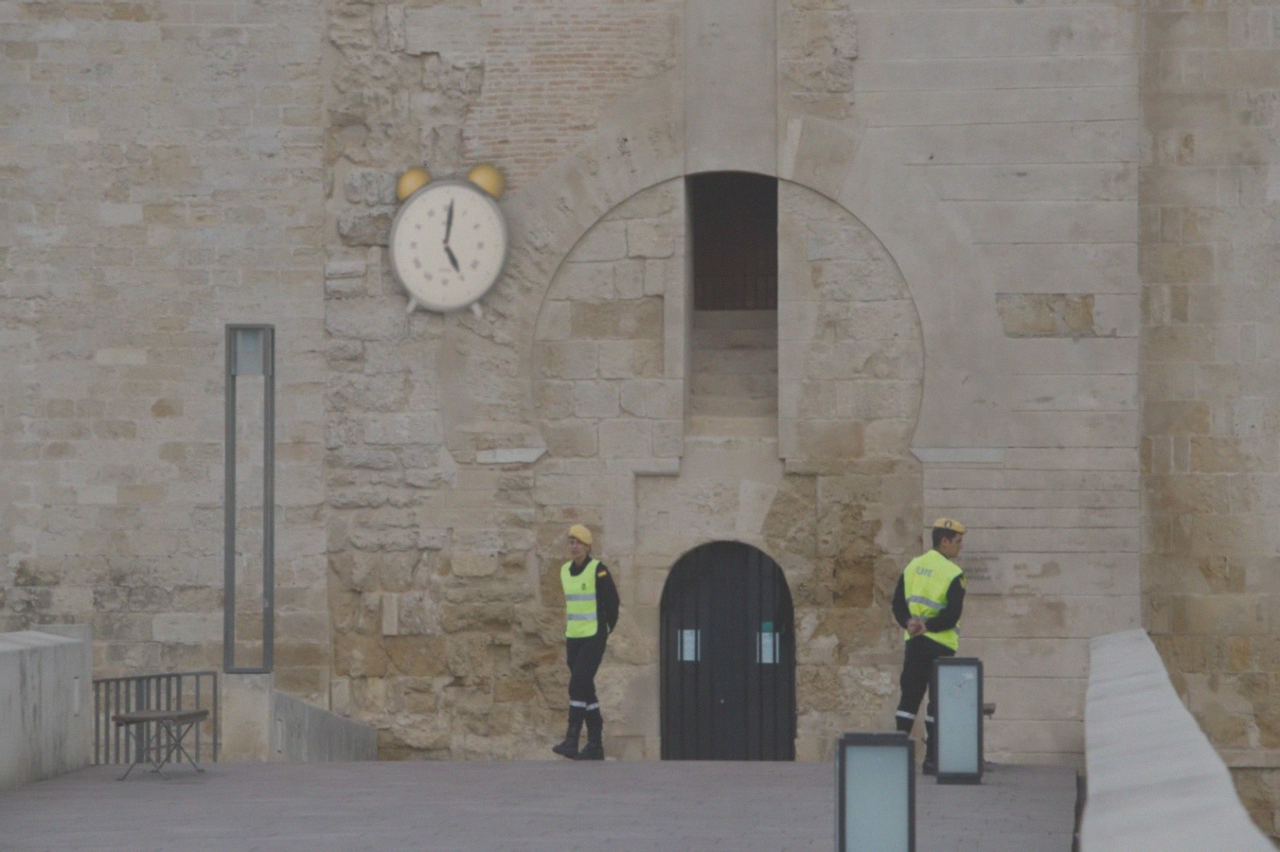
5:01
